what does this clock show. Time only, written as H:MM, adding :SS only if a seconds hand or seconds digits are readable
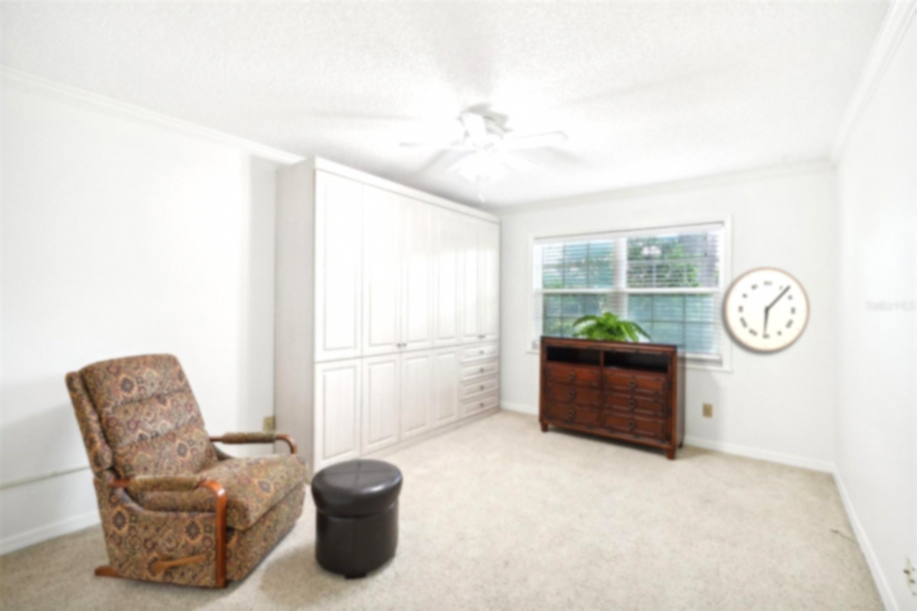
6:07
